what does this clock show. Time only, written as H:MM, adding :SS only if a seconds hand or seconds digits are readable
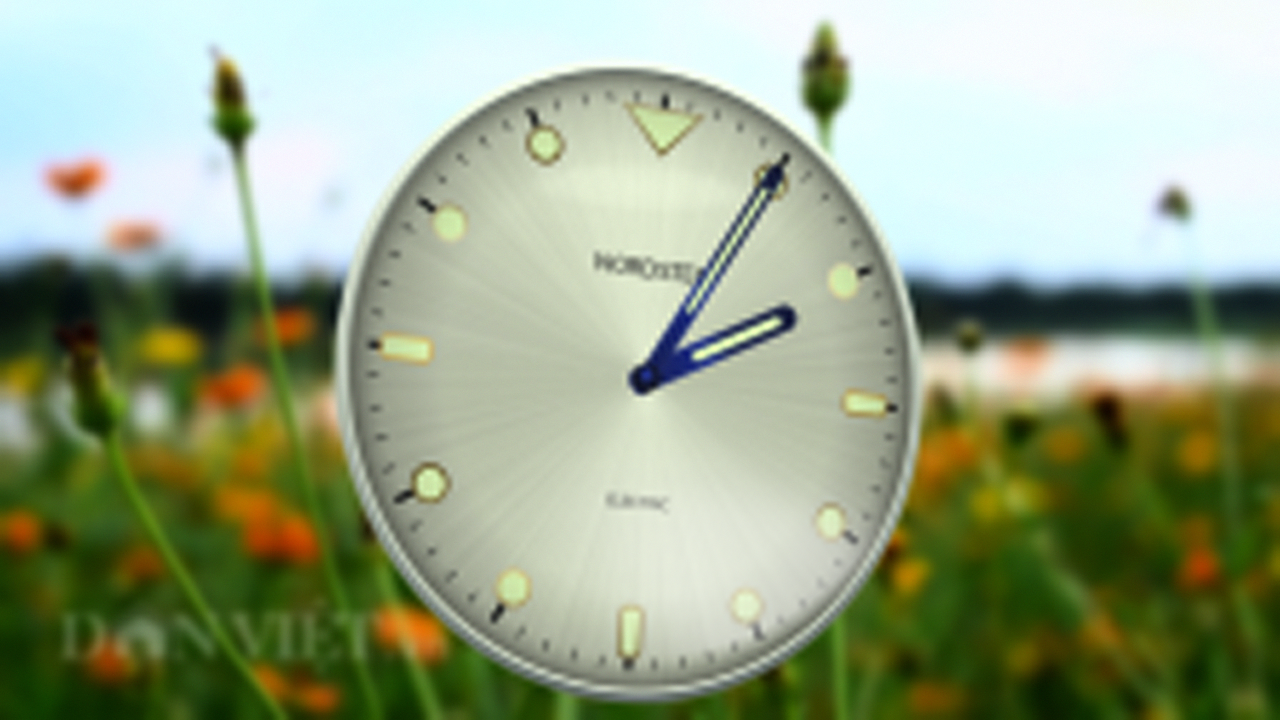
2:05
